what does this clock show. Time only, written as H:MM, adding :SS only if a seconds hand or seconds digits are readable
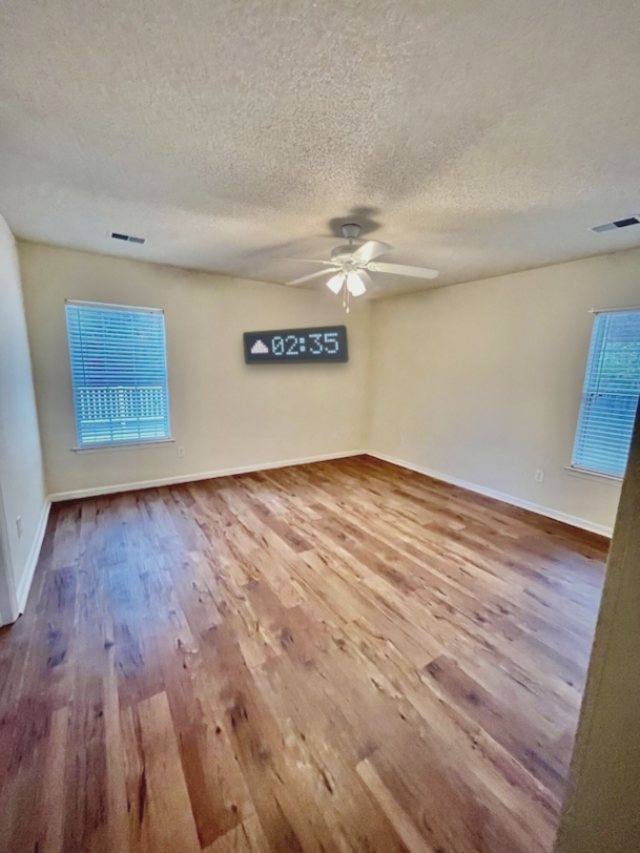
2:35
